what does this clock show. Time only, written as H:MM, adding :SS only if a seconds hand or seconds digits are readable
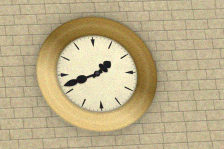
1:42
